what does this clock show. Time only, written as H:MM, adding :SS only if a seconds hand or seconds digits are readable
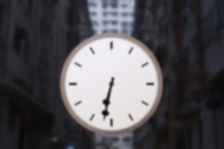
6:32
